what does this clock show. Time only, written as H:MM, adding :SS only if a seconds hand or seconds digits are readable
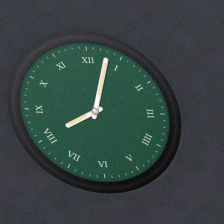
8:03
